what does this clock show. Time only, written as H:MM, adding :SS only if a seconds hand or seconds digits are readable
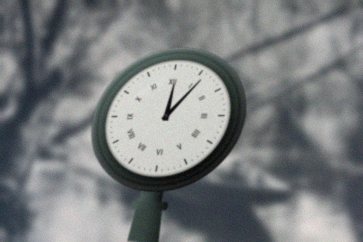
12:06
